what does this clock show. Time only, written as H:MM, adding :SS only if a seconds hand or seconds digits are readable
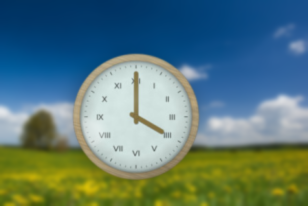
4:00
